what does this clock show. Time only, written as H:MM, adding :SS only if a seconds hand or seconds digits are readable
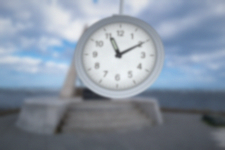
11:10
